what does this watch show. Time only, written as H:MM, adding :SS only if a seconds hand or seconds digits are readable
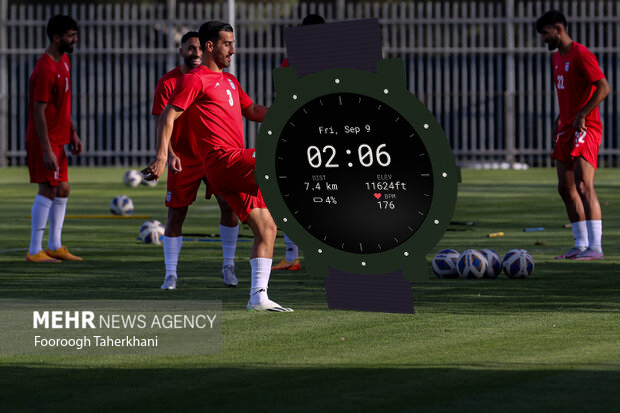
2:06
